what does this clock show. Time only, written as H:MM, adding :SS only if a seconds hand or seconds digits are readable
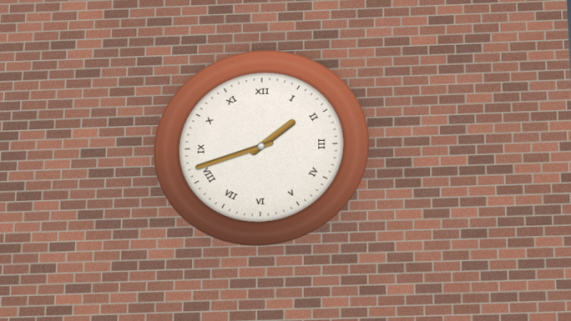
1:42
